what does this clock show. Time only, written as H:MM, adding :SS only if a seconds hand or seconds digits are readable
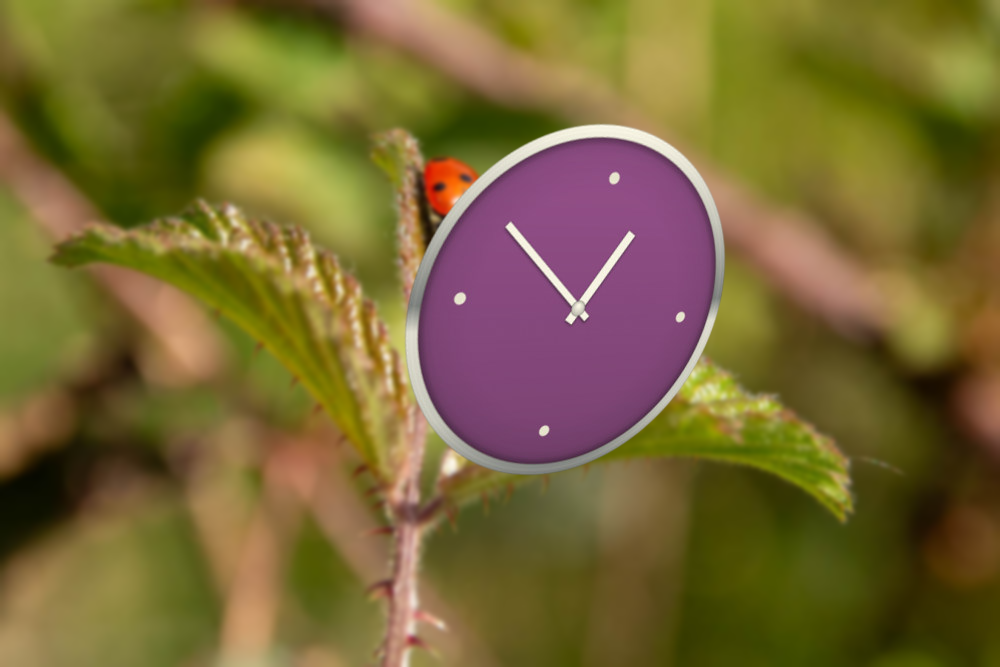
12:51
